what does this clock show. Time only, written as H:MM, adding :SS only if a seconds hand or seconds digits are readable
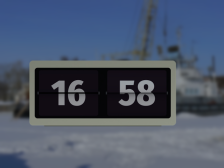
16:58
